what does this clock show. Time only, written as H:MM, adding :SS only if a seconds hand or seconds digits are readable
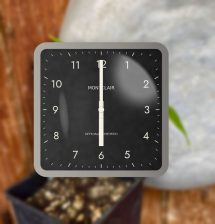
6:00
